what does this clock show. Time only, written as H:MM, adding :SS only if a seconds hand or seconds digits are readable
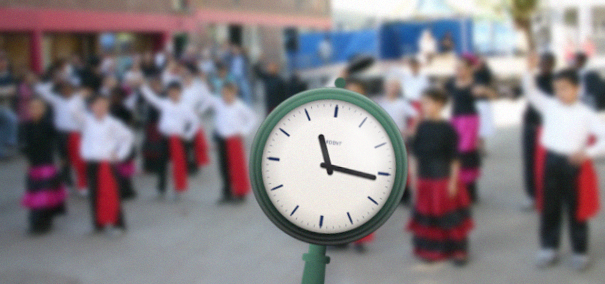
11:16
